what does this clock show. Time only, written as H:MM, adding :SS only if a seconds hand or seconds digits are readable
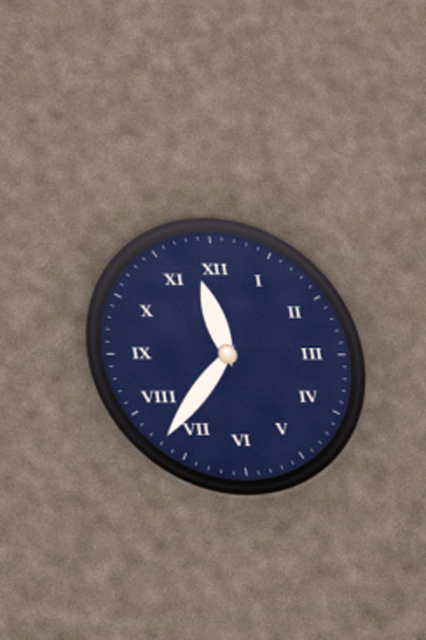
11:37
